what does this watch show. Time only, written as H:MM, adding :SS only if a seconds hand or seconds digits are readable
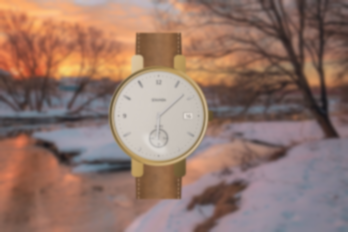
6:08
